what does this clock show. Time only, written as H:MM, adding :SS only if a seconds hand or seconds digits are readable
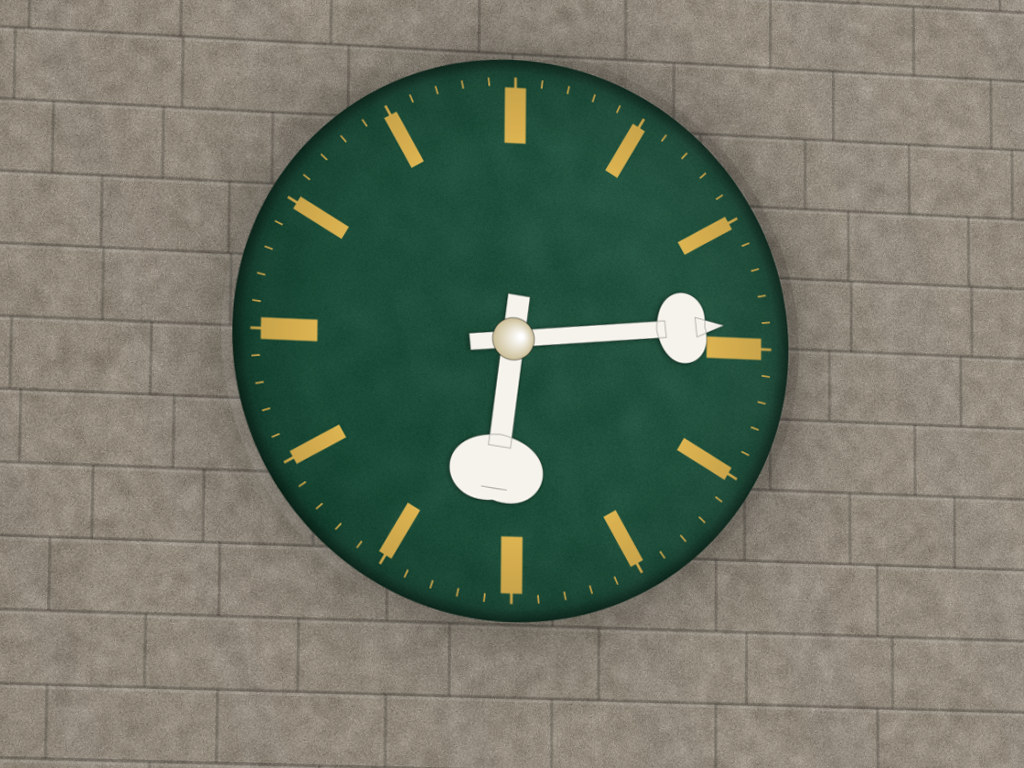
6:14
